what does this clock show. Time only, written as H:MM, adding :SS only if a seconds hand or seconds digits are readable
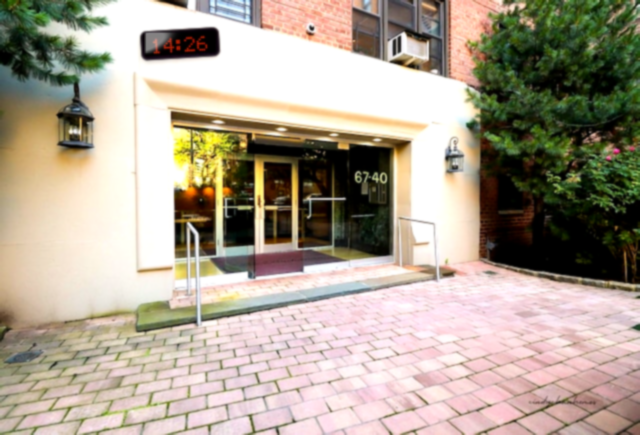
14:26
